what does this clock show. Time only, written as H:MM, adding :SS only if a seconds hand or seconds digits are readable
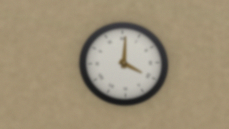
4:01
